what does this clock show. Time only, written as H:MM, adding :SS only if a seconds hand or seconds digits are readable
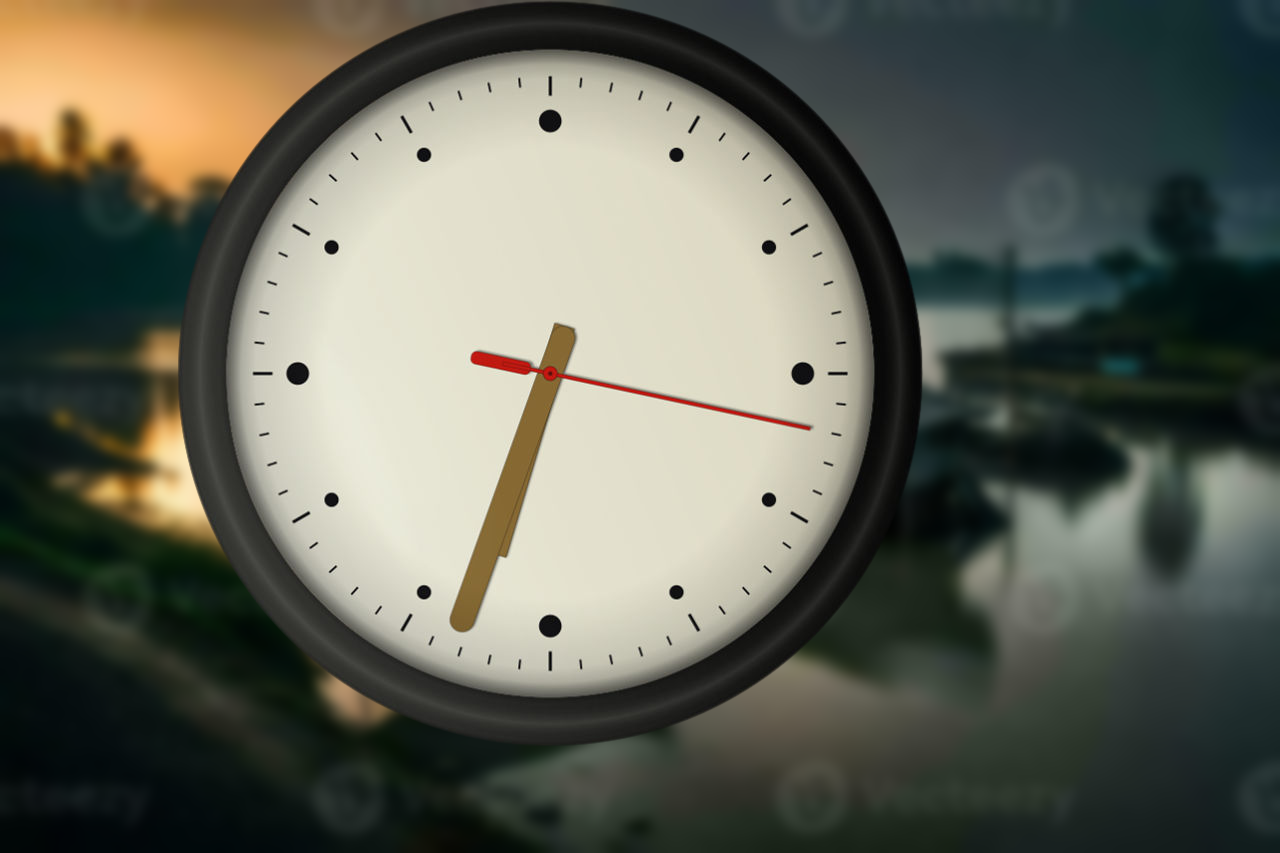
6:33:17
